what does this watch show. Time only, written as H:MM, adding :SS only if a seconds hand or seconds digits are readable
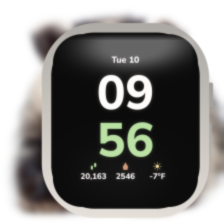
9:56
